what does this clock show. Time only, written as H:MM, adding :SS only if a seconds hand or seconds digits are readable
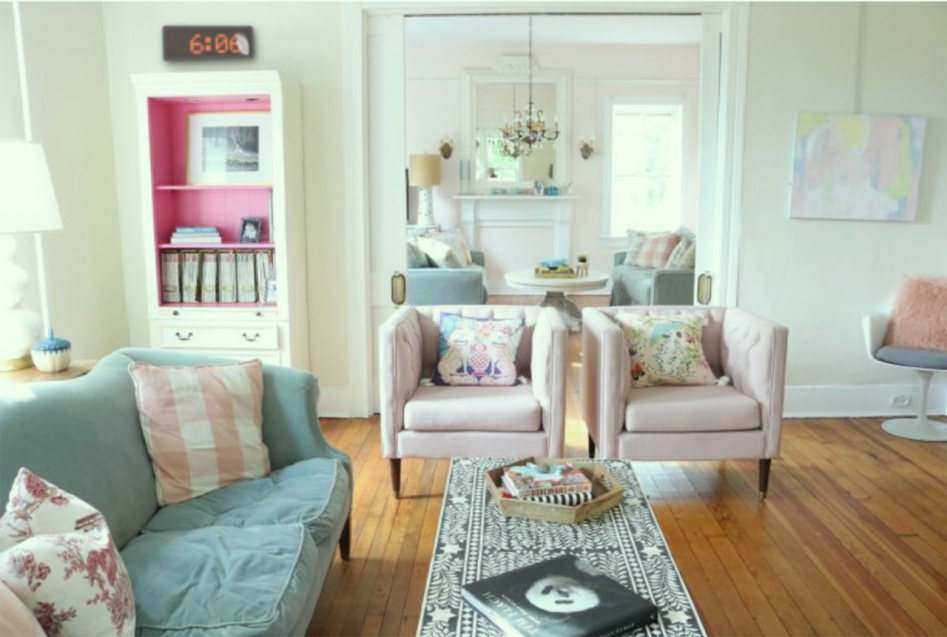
6:06
